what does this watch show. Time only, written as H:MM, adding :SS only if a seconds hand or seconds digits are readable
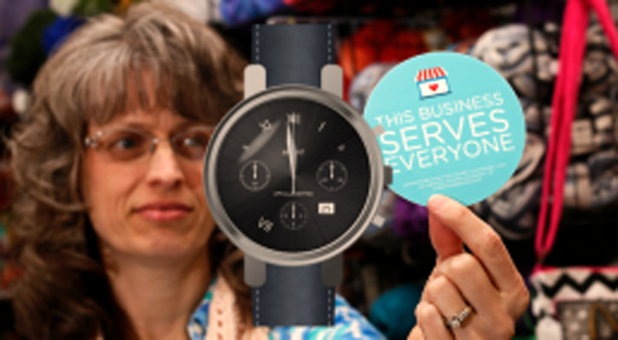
11:59
